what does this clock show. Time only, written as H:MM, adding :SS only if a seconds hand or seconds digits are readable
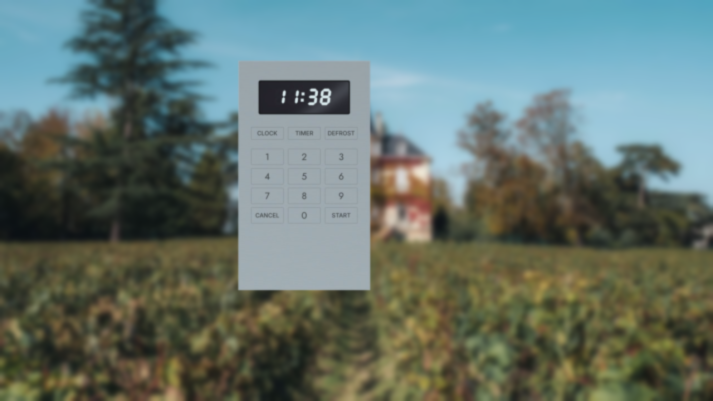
11:38
